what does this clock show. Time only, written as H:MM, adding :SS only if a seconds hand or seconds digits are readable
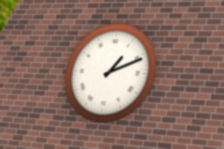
1:11
